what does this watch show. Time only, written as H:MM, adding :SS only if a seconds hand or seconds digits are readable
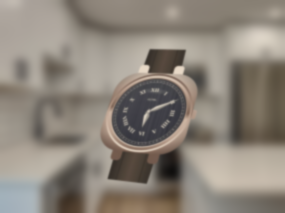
6:10
